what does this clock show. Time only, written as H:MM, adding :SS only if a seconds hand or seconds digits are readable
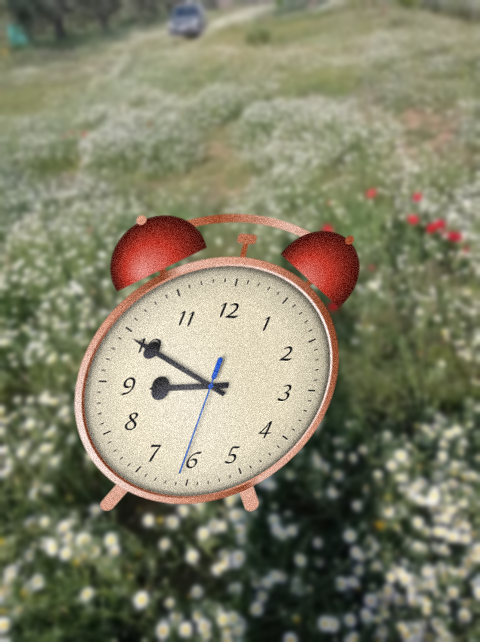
8:49:31
